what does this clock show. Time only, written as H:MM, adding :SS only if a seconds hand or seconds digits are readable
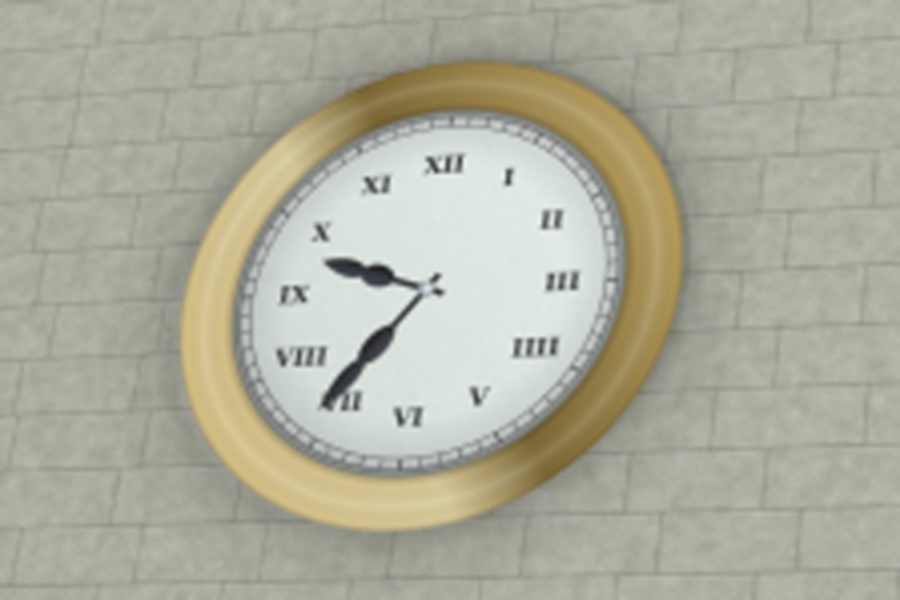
9:36
